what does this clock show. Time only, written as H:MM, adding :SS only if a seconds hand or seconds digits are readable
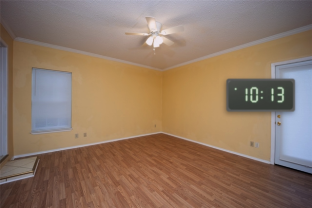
10:13
